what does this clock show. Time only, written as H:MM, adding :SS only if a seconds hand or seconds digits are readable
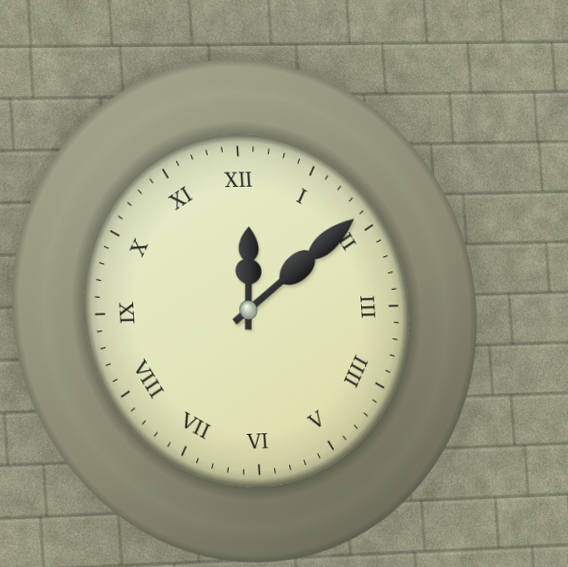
12:09
